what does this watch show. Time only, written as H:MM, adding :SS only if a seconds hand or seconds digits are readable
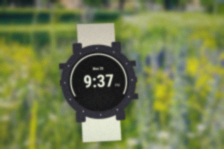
9:37
